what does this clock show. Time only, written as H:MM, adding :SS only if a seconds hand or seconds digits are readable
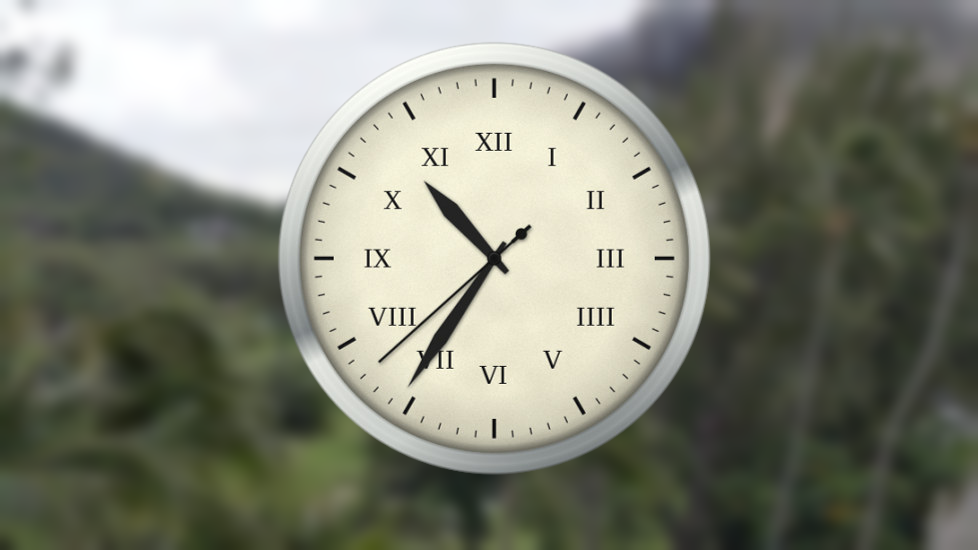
10:35:38
